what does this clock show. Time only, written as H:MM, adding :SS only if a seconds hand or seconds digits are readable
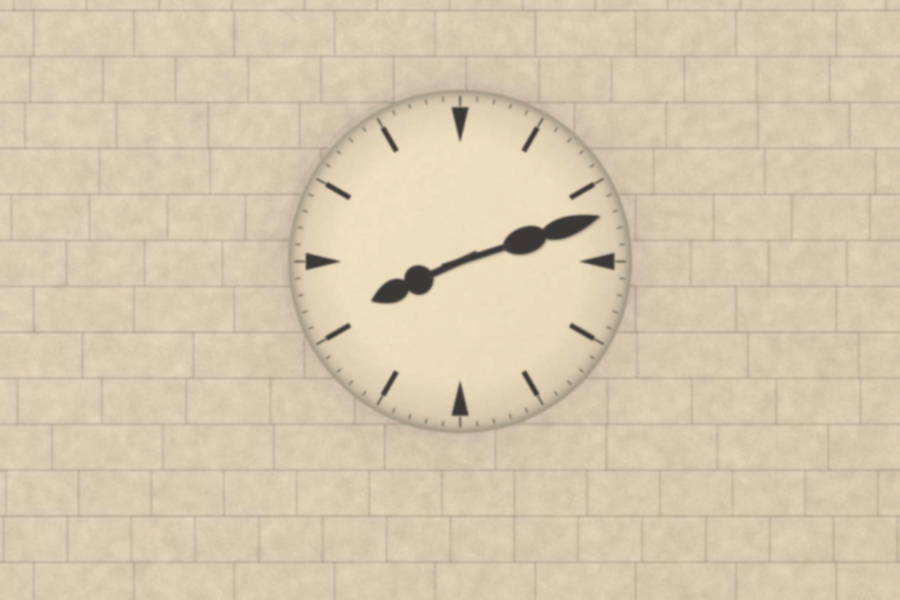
8:12
